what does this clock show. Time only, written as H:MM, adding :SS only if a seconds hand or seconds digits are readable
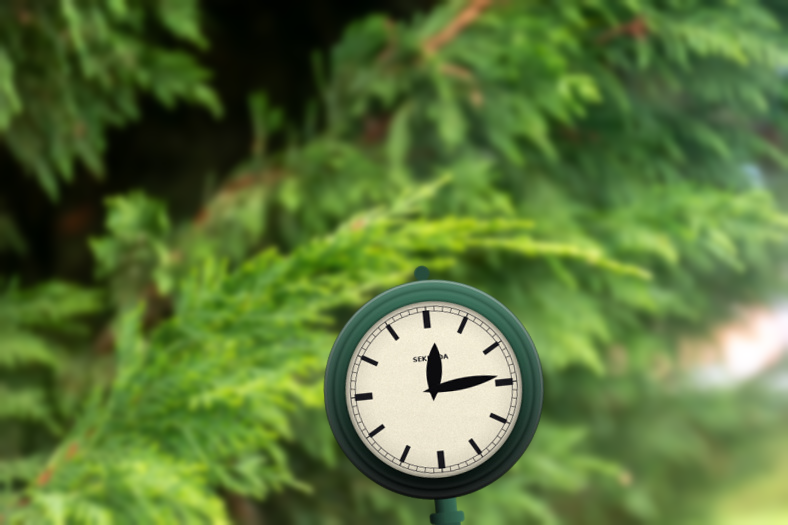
12:14
